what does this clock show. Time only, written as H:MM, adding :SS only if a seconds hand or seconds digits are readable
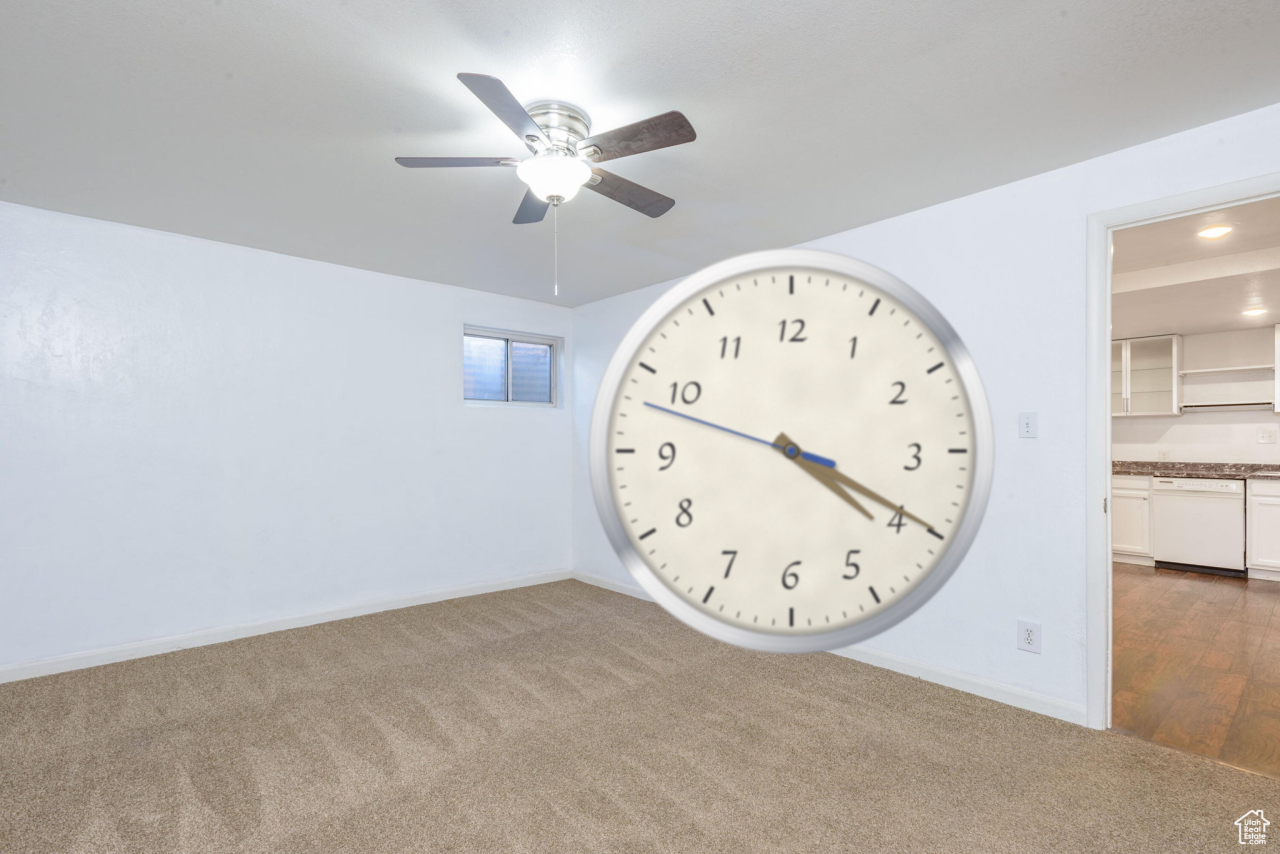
4:19:48
